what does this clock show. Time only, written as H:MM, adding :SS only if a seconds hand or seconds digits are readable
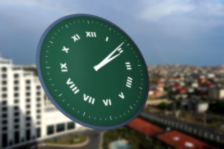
2:09
